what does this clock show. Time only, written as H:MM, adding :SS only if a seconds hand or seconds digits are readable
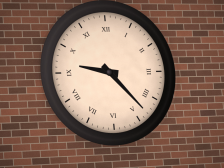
9:23
